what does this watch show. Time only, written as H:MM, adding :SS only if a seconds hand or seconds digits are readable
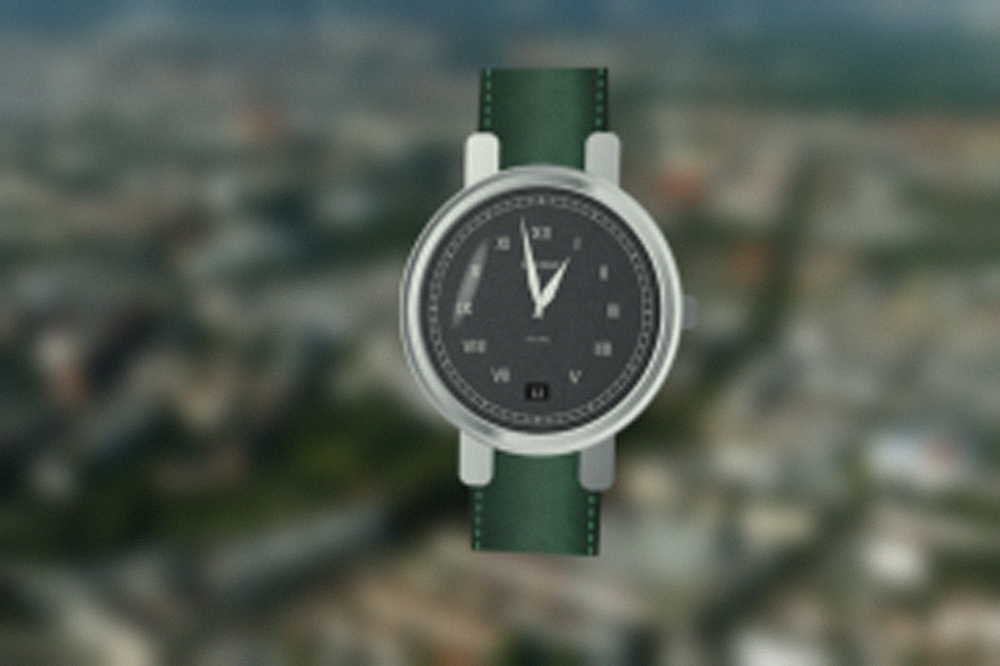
12:58
